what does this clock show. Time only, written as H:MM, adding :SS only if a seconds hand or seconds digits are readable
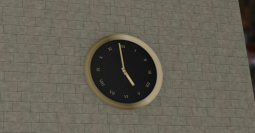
4:59
